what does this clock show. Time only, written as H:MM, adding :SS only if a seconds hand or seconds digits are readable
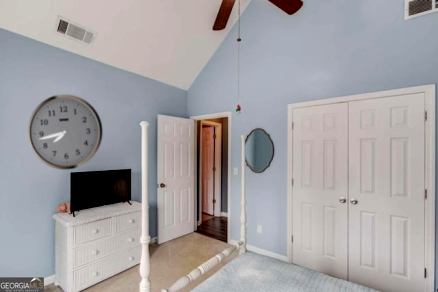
7:43
